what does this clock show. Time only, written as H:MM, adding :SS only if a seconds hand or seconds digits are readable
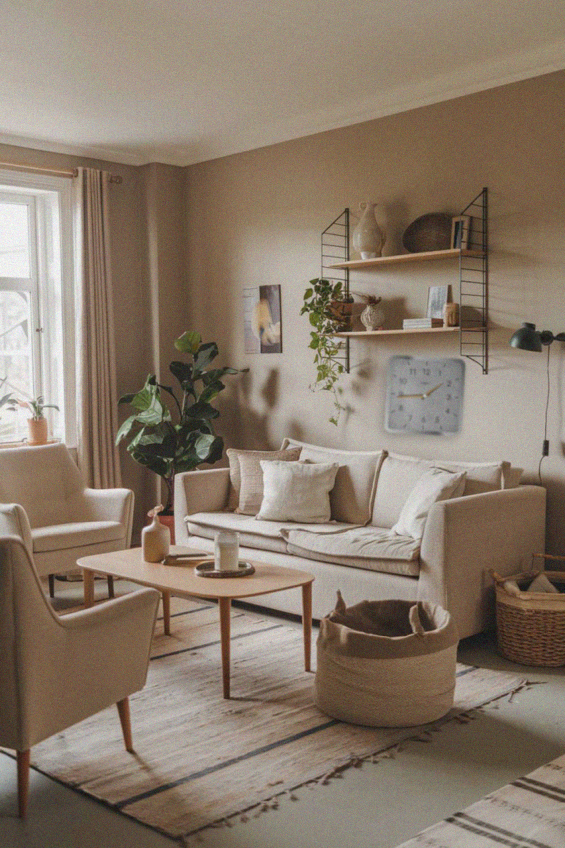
1:44
